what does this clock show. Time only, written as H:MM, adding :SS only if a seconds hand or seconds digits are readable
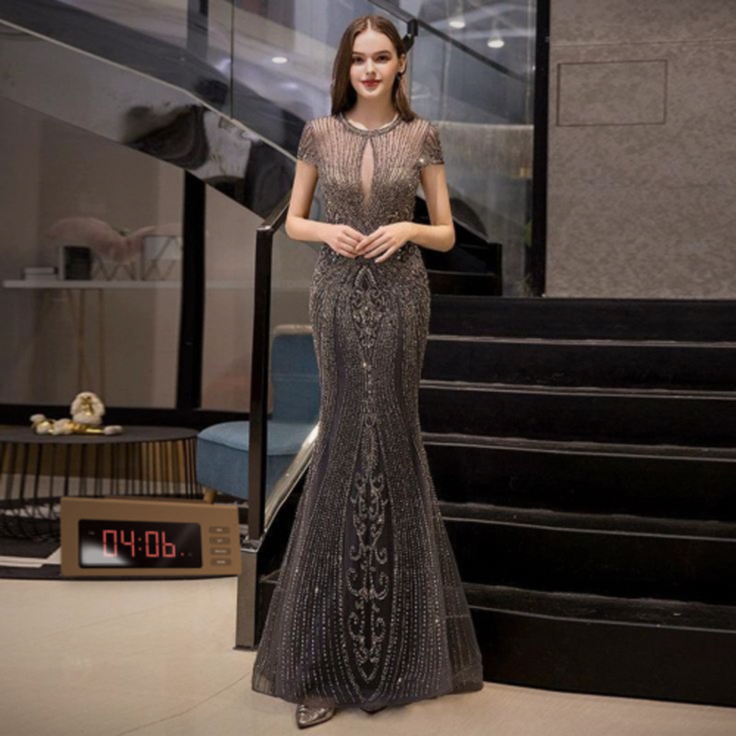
4:06
